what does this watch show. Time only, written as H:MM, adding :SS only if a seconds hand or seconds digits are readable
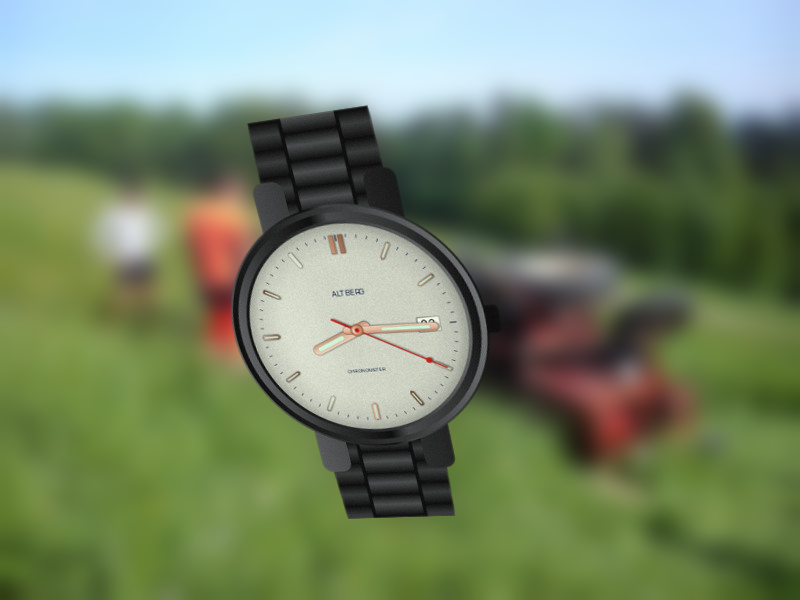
8:15:20
